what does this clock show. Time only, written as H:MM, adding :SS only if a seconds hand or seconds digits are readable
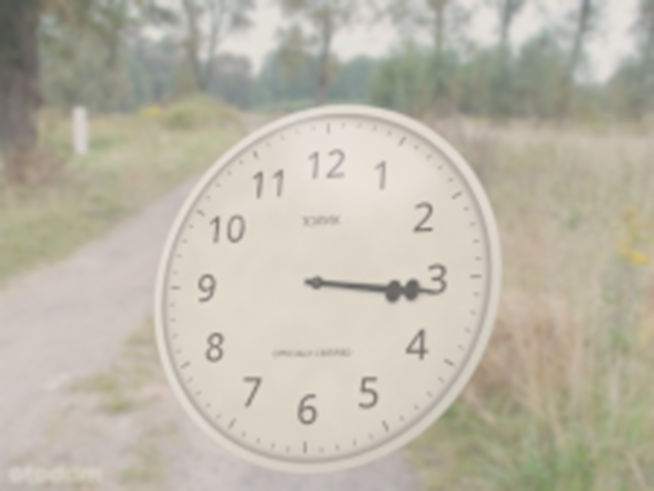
3:16
